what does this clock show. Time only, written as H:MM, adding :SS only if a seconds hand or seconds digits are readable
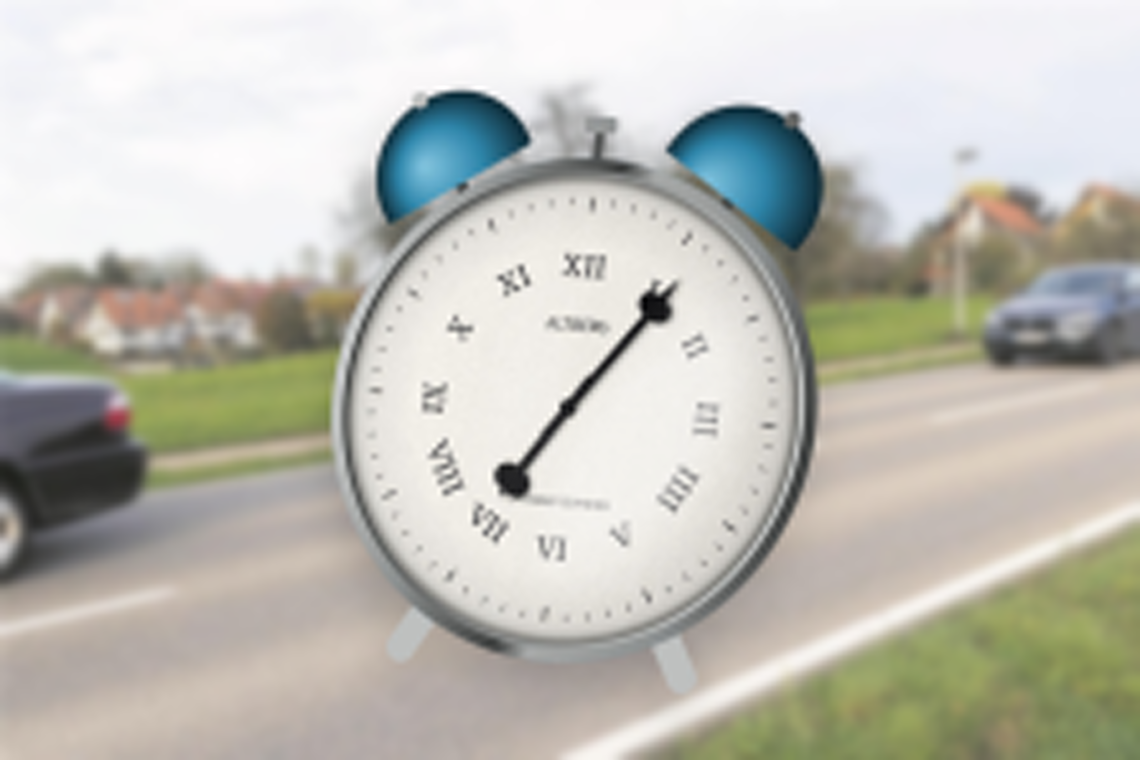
7:06
